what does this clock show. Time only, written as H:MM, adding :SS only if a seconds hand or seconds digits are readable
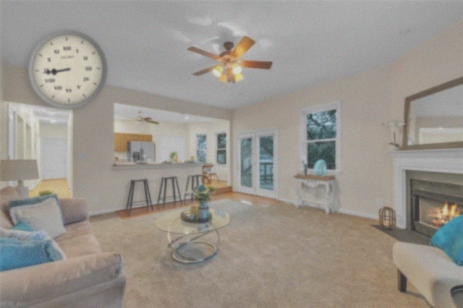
8:44
